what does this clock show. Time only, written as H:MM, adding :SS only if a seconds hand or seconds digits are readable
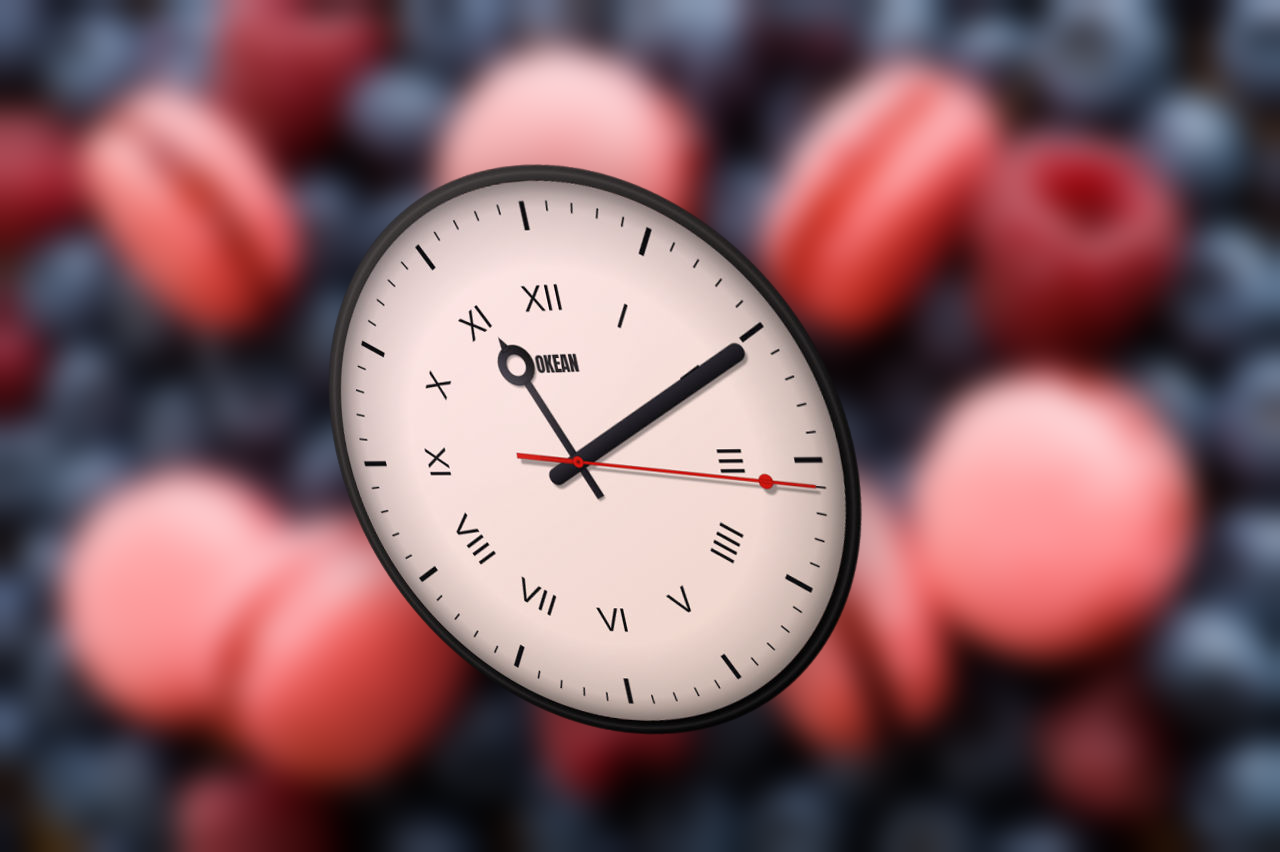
11:10:16
